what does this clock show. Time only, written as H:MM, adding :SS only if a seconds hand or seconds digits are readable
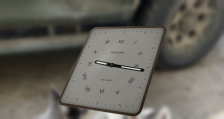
9:16
